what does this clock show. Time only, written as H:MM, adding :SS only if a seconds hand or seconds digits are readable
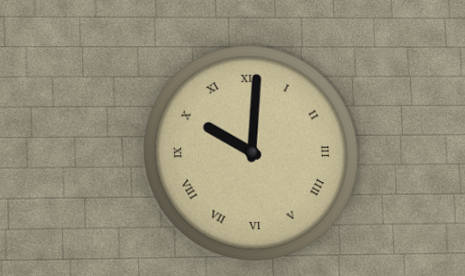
10:01
